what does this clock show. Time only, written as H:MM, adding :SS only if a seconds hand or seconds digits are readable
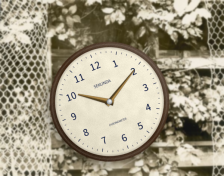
10:10
